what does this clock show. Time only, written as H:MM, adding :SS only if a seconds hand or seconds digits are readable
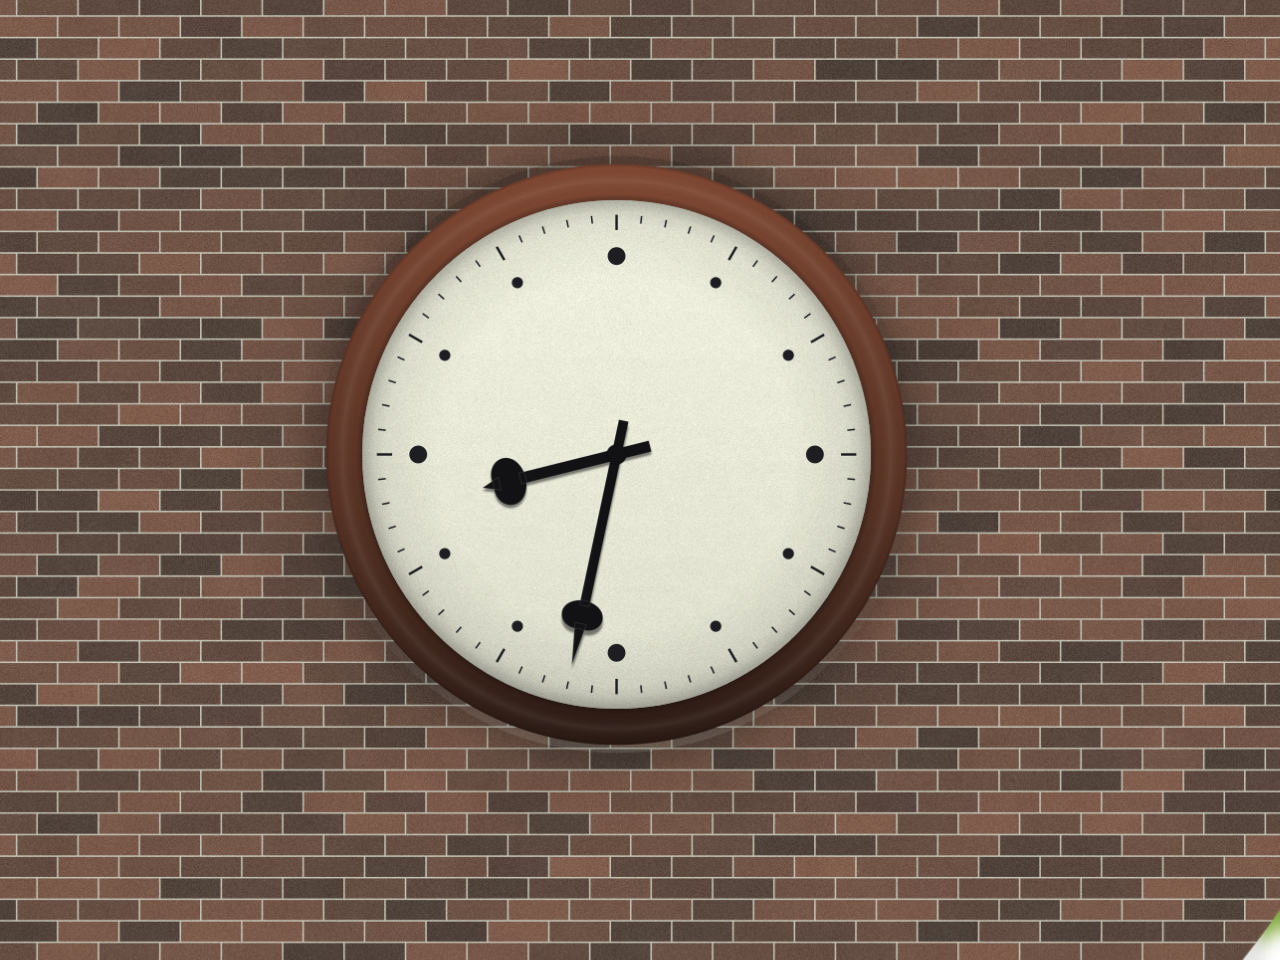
8:32
